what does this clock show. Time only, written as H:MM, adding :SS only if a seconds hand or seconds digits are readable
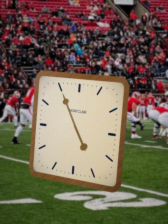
4:55
